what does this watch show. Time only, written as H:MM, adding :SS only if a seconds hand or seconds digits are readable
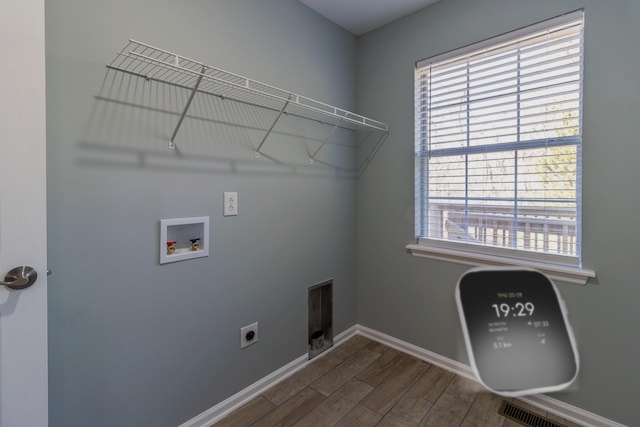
19:29
